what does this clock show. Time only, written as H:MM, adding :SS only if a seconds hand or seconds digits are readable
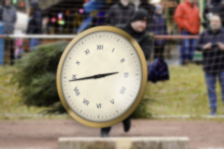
2:44
